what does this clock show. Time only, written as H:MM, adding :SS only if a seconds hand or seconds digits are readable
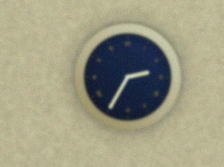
2:35
